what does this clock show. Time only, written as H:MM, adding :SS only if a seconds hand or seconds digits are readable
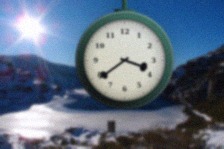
3:39
